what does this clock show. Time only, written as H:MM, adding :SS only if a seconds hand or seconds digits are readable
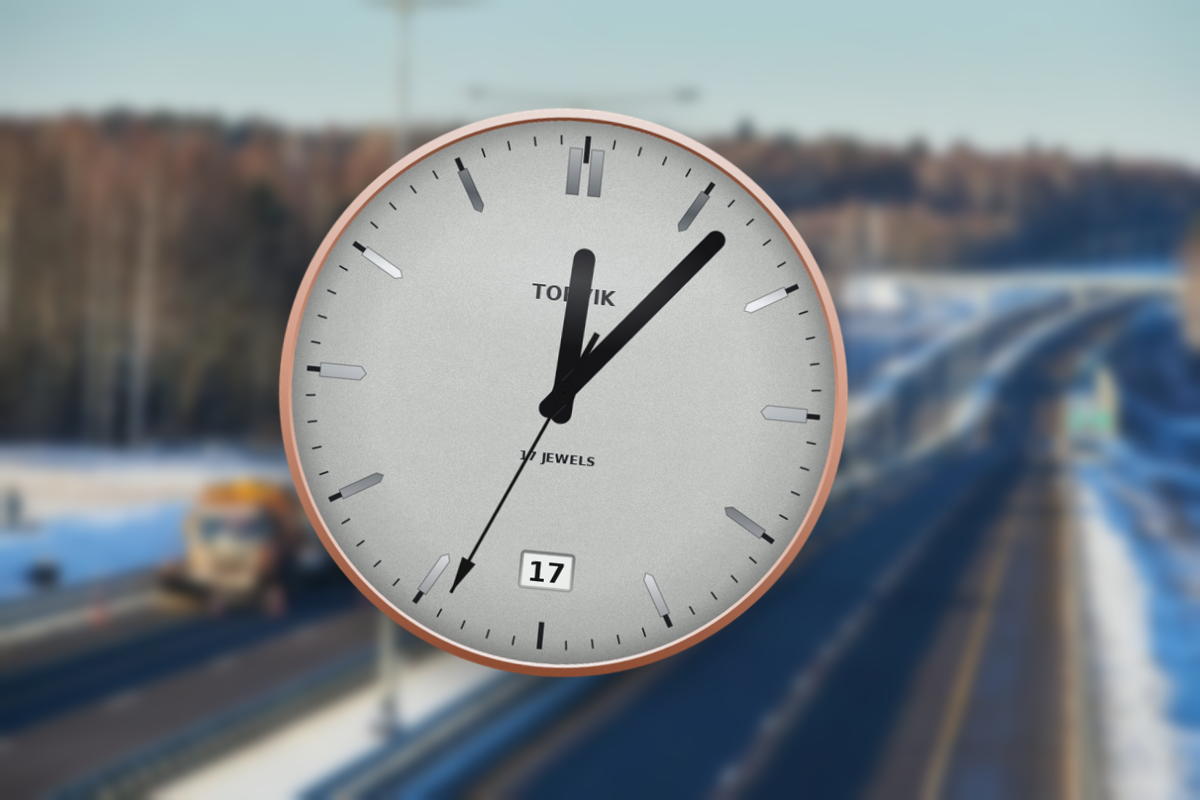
12:06:34
